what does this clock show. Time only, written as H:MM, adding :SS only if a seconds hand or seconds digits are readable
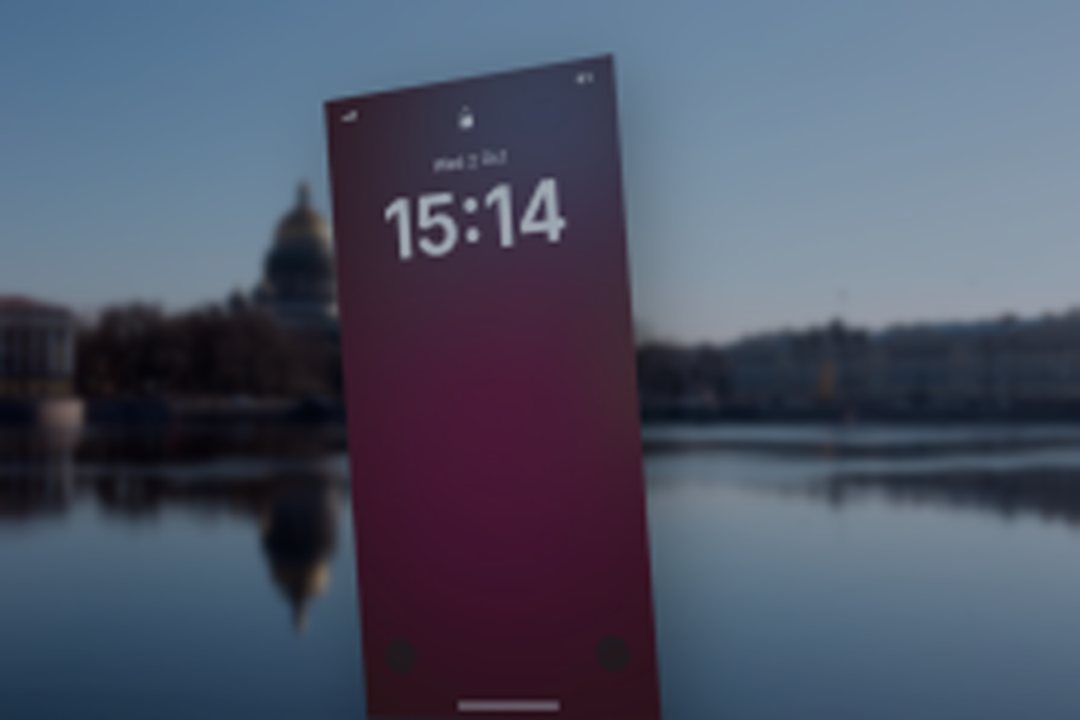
15:14
